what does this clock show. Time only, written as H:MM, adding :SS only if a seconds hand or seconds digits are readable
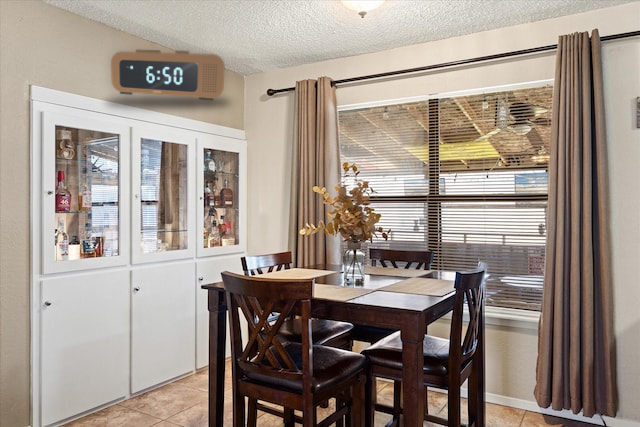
6:50
